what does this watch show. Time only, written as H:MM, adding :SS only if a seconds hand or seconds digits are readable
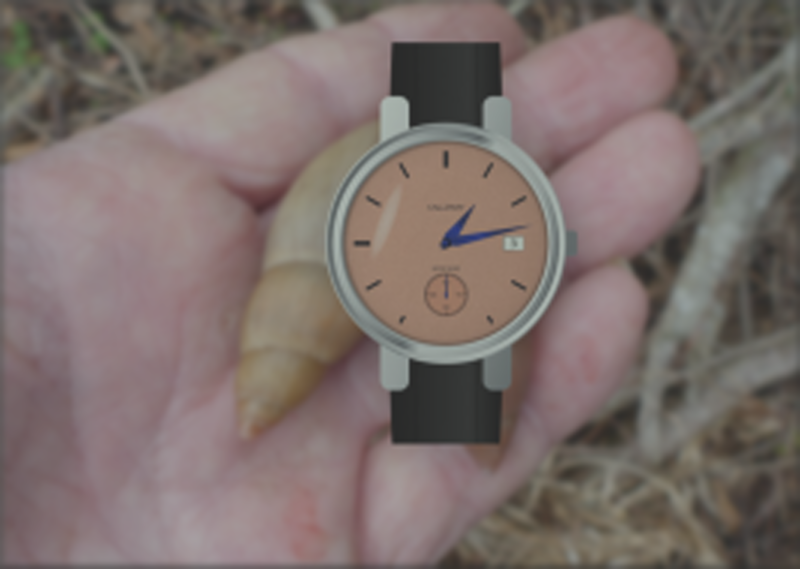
1:13
